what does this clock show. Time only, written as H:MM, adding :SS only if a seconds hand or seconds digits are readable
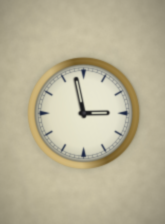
2:58
